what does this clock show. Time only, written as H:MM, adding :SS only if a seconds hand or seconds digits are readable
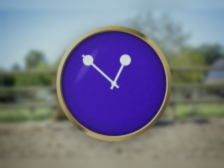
12:52
